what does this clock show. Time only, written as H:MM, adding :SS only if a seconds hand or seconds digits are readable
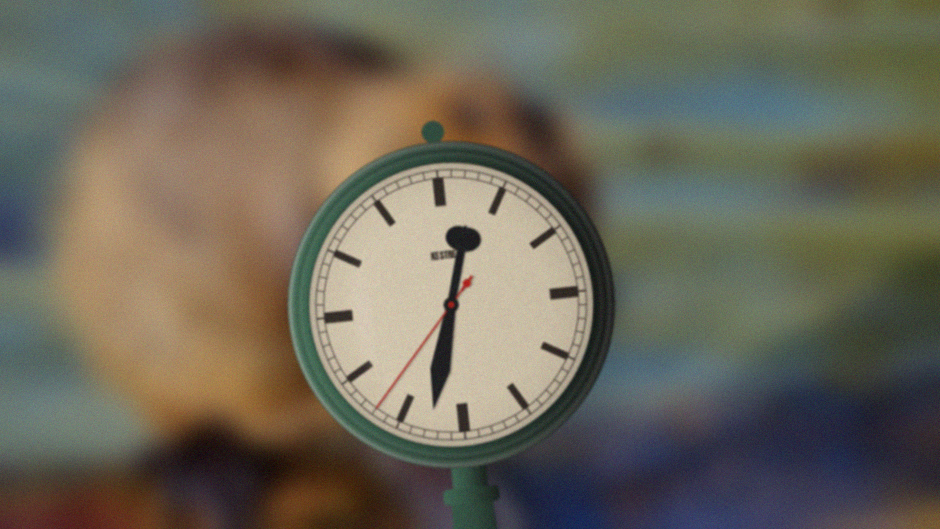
12:32:37
